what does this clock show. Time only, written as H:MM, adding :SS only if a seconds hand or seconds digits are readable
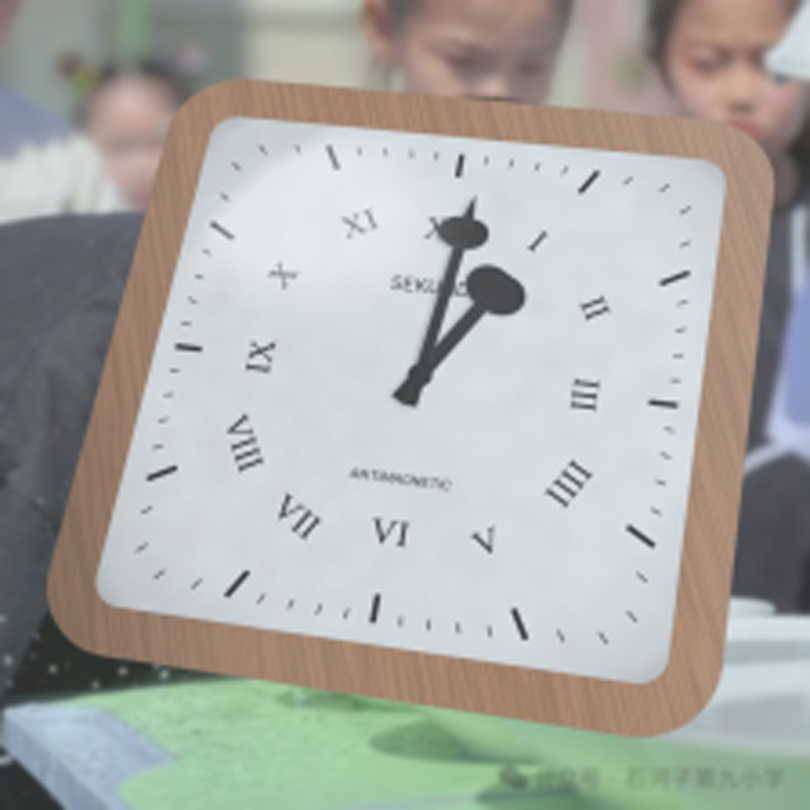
1:01
